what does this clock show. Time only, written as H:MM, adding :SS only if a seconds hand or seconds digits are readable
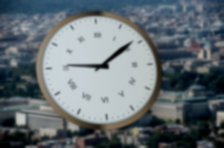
9:09
